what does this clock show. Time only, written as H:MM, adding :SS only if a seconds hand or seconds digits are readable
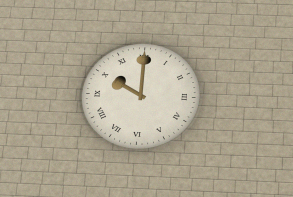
10:00
